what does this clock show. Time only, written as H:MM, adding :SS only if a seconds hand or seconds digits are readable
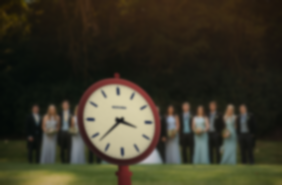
3:38
